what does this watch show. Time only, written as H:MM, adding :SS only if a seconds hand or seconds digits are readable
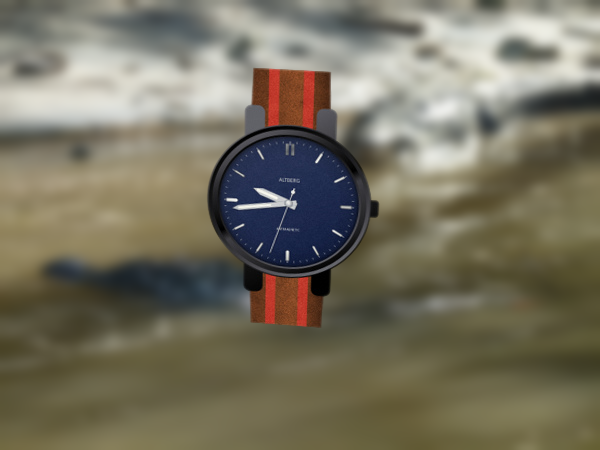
9:43:33
